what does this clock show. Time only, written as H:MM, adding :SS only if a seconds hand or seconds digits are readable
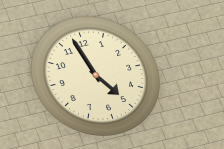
4:58
